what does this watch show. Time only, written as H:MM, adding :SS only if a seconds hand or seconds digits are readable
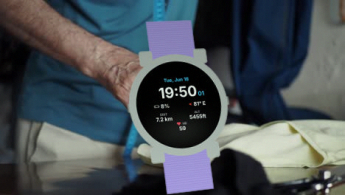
19:50
